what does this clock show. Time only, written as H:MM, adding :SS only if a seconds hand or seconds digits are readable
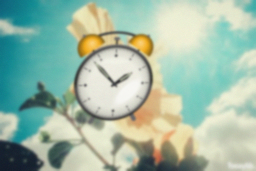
1:53
